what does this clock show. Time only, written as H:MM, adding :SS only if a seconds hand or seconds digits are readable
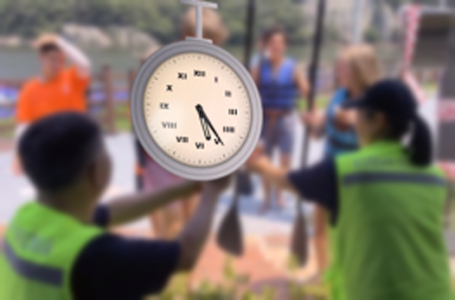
5:24
